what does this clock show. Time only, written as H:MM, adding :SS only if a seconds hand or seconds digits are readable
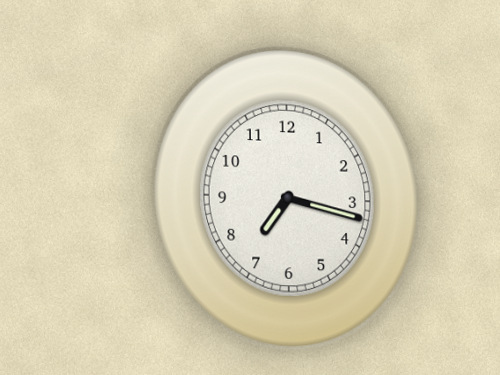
7:17
